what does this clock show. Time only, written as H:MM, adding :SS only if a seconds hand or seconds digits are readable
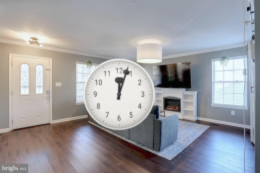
12:03
